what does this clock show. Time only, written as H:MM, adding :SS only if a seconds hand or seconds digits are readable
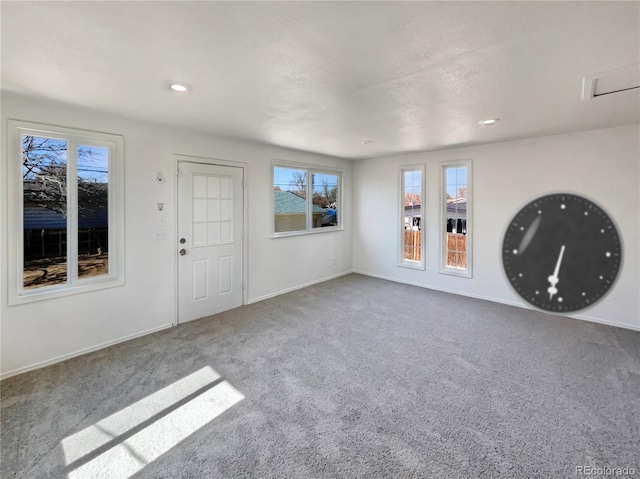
6:32
